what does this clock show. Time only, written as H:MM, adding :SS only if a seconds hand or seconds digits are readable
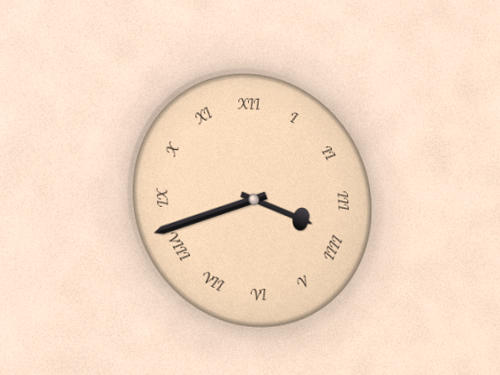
3:42
